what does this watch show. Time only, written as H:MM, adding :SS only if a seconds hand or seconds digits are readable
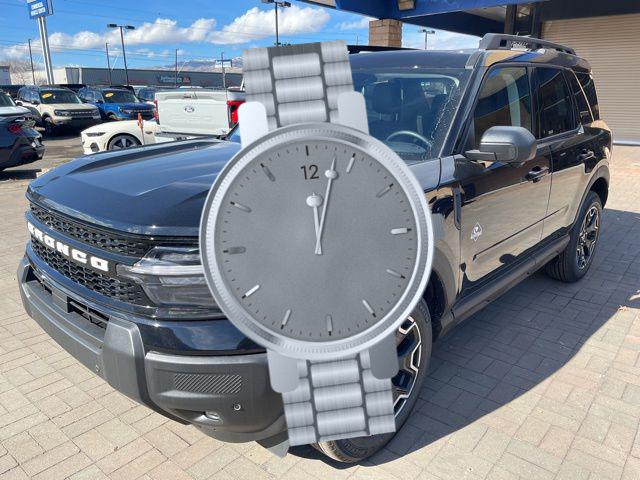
12:03
